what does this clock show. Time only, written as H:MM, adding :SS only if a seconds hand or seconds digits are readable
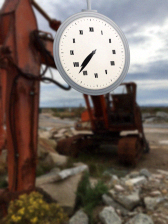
7:37
